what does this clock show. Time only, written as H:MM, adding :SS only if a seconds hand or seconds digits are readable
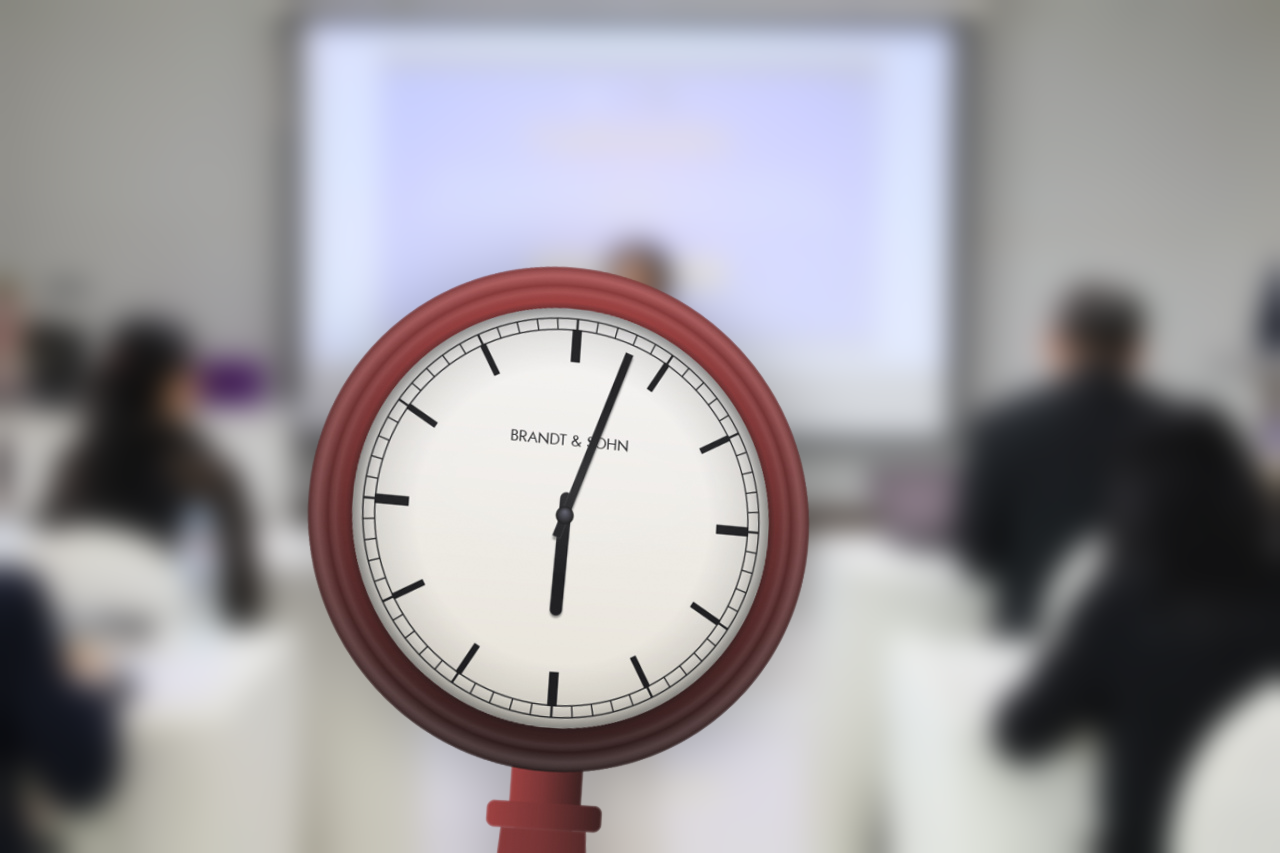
6:03
